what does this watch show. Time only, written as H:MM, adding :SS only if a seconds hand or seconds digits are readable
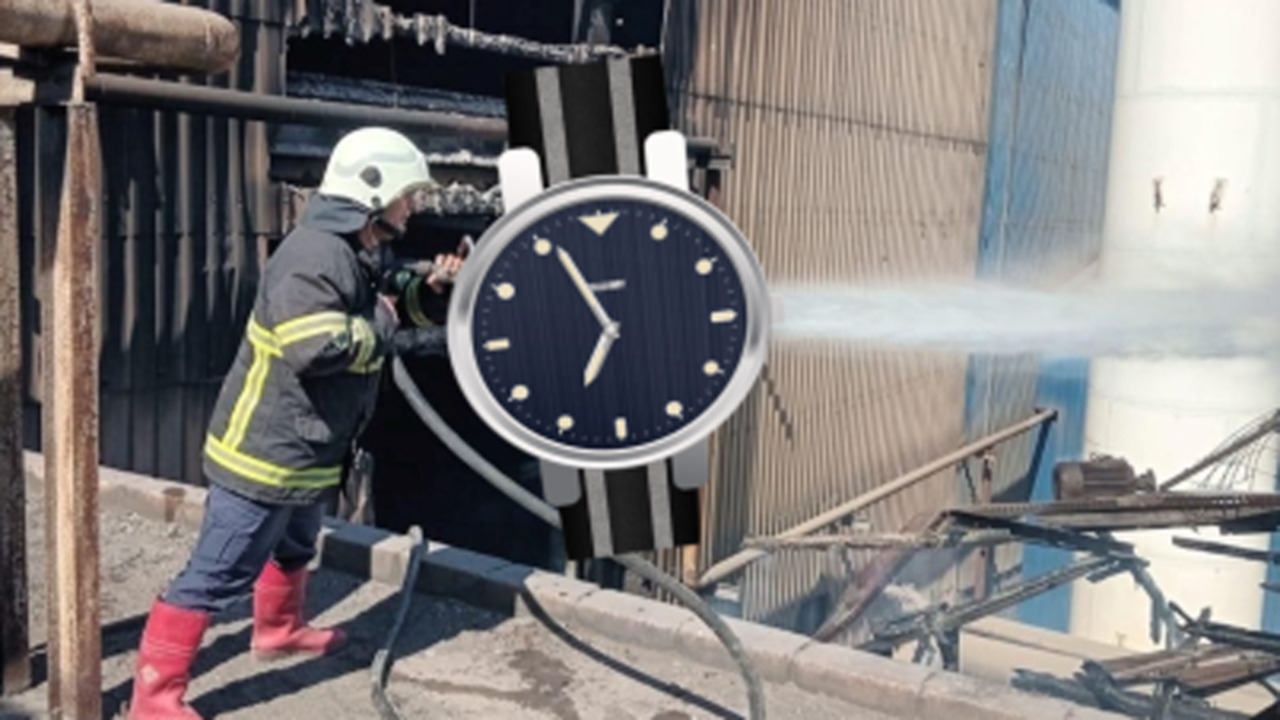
6:56
